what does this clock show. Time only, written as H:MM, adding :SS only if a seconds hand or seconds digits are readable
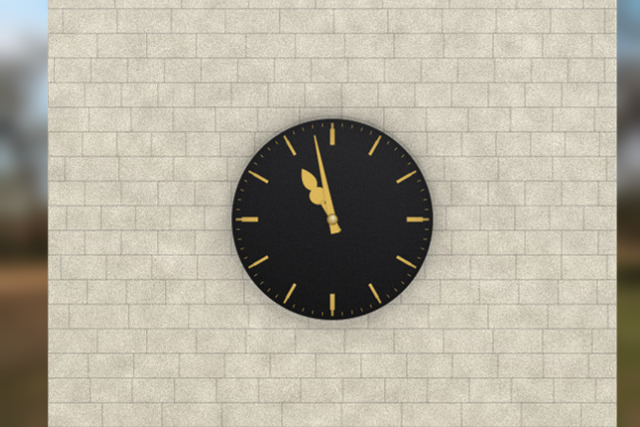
10:58
